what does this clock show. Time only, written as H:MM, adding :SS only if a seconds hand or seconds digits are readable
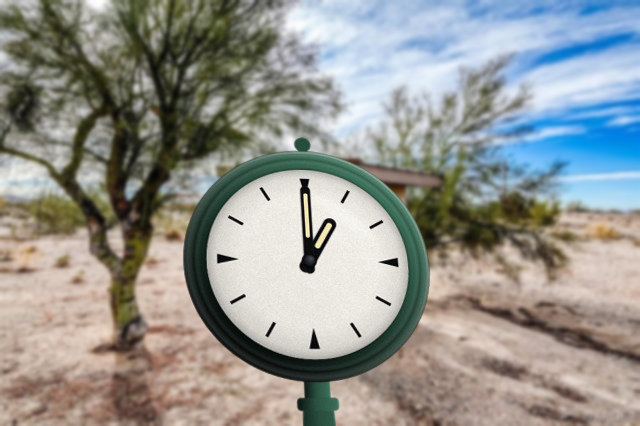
1:00
